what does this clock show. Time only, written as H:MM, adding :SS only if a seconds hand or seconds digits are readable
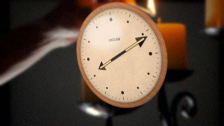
8:11
